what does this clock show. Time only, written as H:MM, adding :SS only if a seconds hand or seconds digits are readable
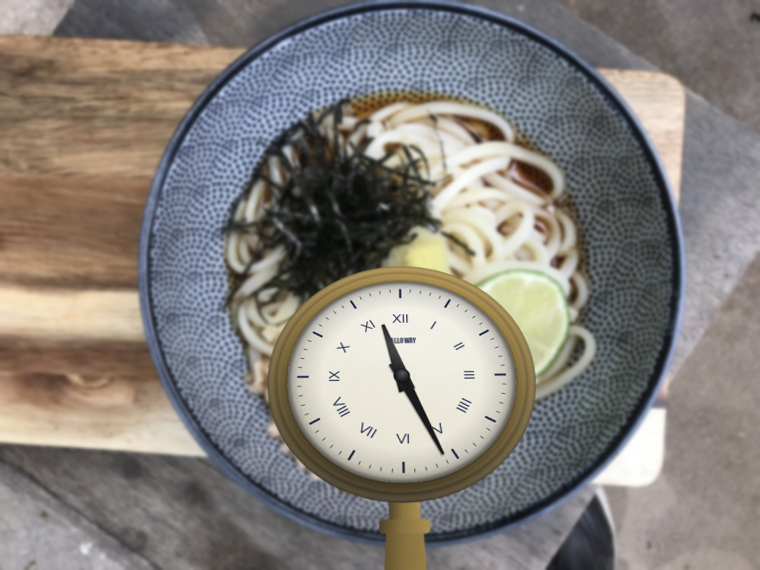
11:26
